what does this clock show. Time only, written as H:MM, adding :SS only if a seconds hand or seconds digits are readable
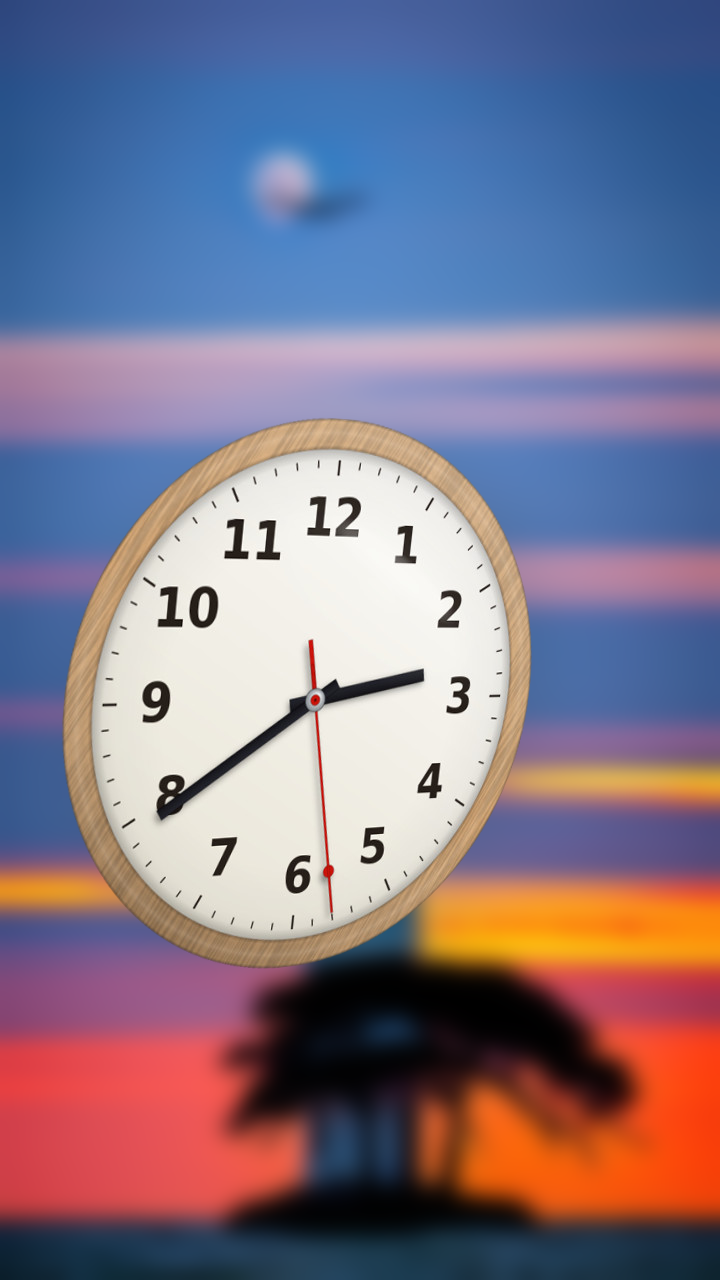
2:39:28
